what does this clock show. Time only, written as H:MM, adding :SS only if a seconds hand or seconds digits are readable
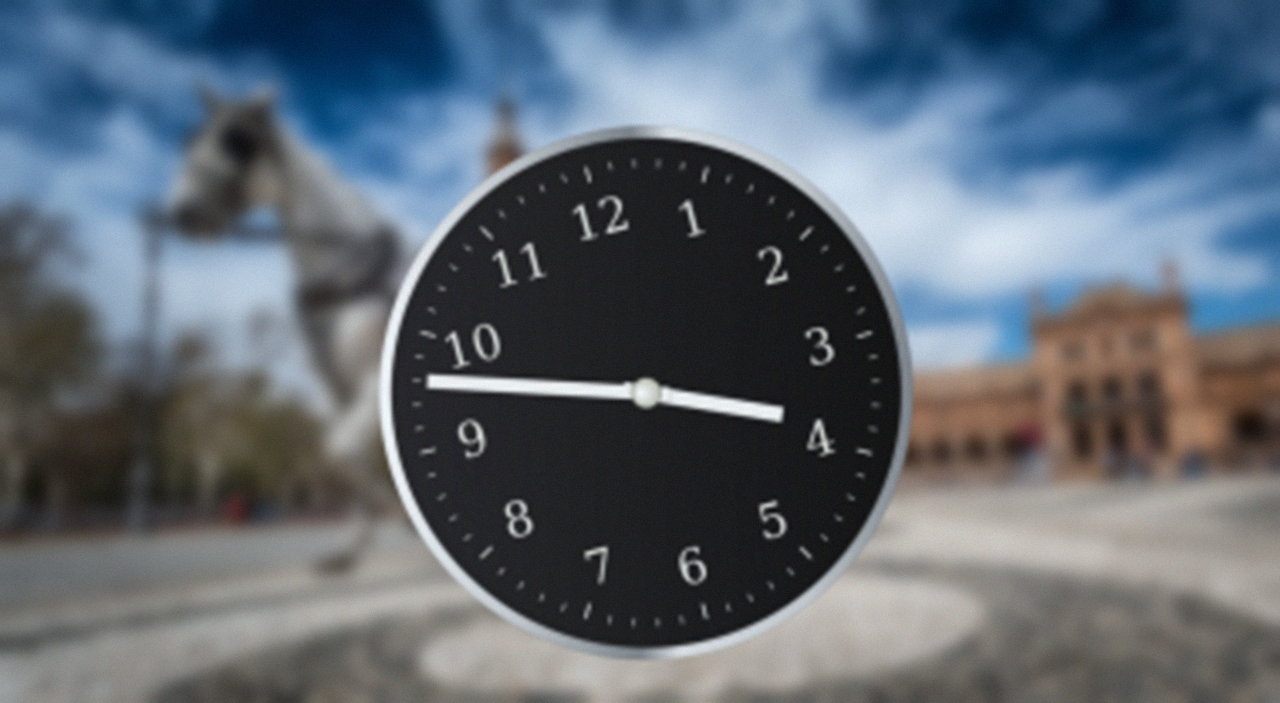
3:48
